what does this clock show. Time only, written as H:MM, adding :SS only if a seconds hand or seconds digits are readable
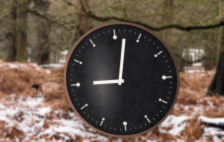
9:02
